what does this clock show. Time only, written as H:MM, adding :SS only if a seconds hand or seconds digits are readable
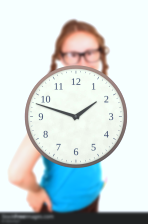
1:48
